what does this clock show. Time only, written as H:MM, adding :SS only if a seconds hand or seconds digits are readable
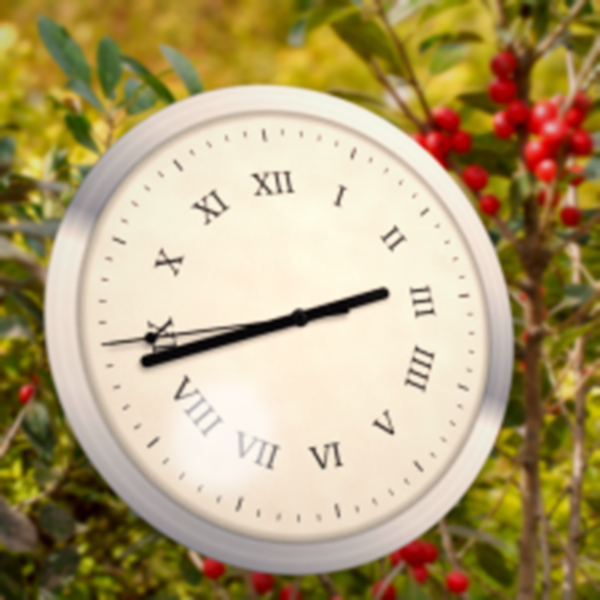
2:43:45
